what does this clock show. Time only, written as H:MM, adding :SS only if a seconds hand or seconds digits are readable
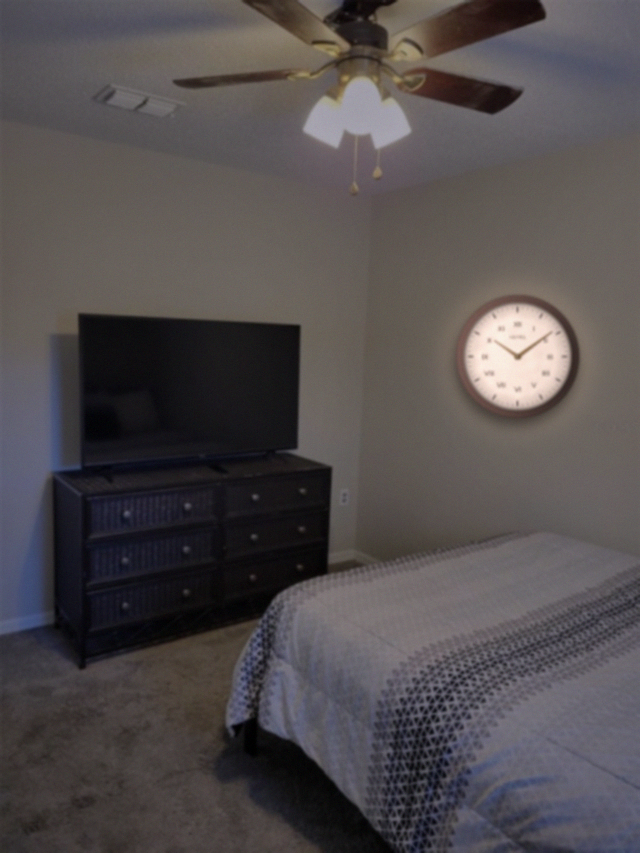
10:09
